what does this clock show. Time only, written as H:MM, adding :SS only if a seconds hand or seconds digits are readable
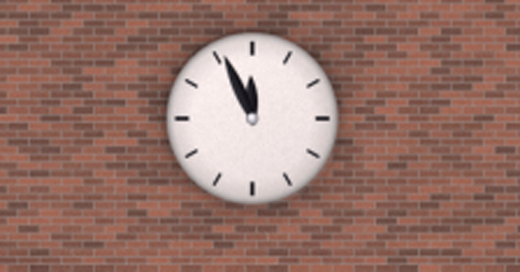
11:56
